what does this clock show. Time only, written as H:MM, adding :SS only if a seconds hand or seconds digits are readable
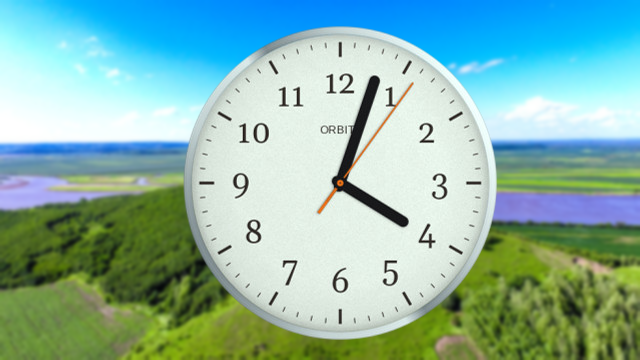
4:03:06
